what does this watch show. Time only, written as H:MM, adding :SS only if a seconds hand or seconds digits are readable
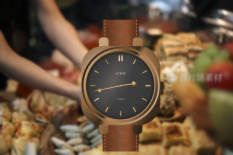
2:43
